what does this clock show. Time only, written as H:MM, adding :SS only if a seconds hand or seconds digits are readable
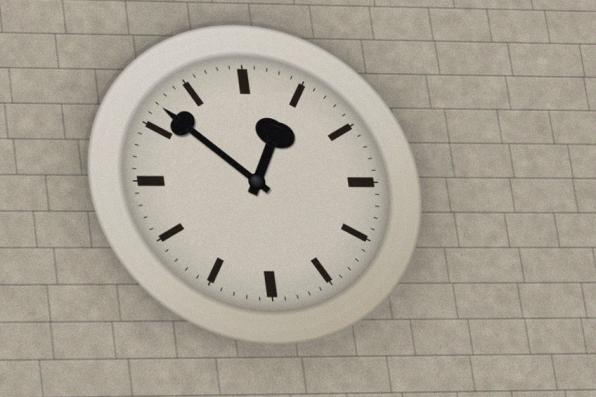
12:52
